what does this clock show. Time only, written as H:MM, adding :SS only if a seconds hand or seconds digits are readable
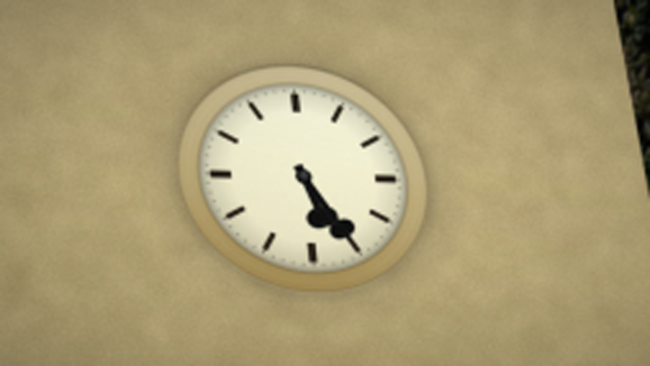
5:25
